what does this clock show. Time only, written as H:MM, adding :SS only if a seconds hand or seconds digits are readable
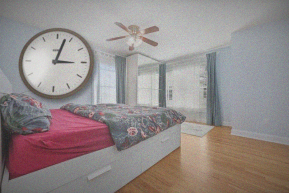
3:03
